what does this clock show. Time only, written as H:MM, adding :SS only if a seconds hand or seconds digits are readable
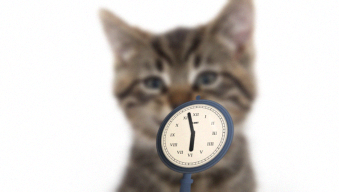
5:57
